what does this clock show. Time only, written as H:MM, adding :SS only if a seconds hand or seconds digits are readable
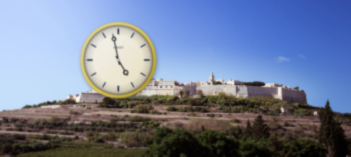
4:58
